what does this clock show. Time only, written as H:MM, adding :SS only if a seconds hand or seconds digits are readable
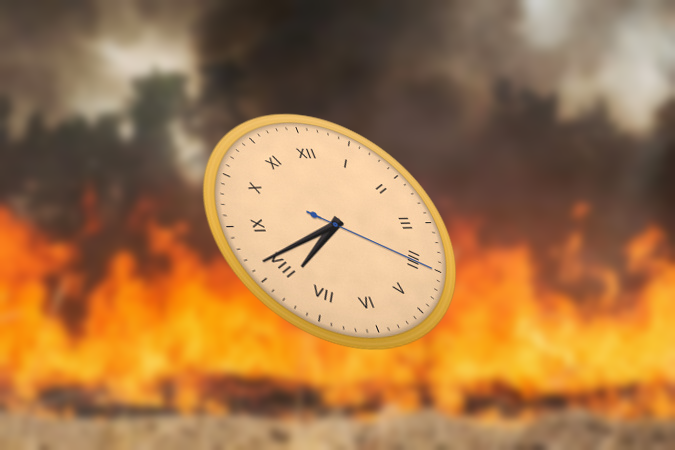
7:41:20
